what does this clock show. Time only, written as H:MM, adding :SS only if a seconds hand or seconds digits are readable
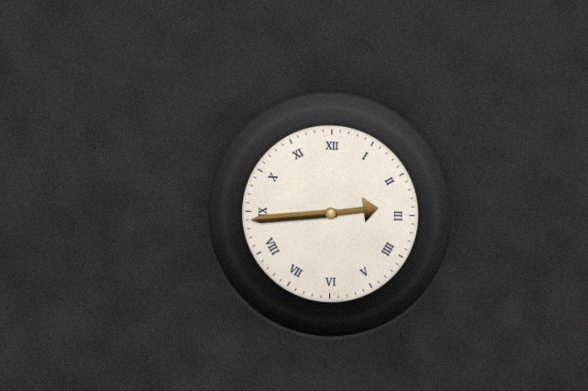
2:44
